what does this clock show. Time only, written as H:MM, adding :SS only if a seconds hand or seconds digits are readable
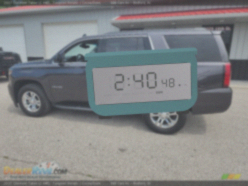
2:40:48
